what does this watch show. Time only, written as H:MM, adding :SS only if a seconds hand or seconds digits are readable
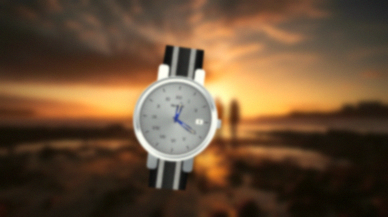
12:20
